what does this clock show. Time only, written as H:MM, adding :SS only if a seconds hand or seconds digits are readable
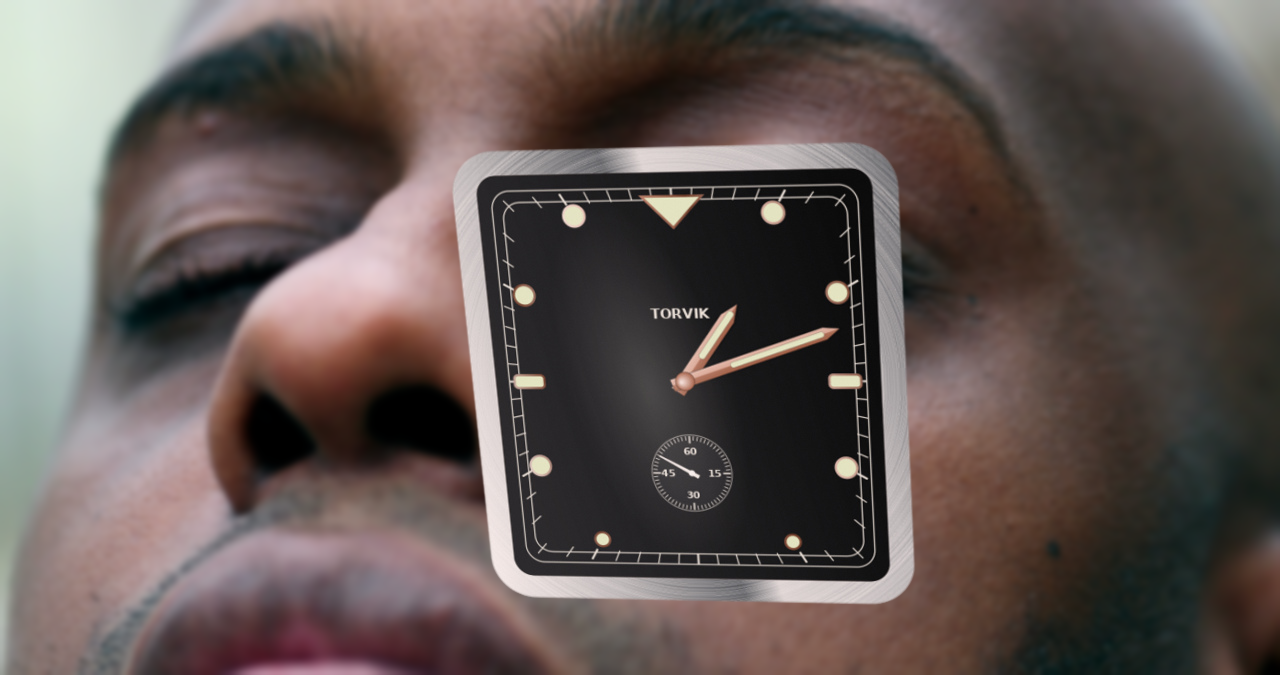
1:11:50
